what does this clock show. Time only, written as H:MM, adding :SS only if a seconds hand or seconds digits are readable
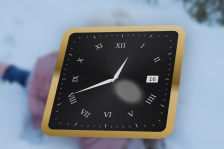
12:41
